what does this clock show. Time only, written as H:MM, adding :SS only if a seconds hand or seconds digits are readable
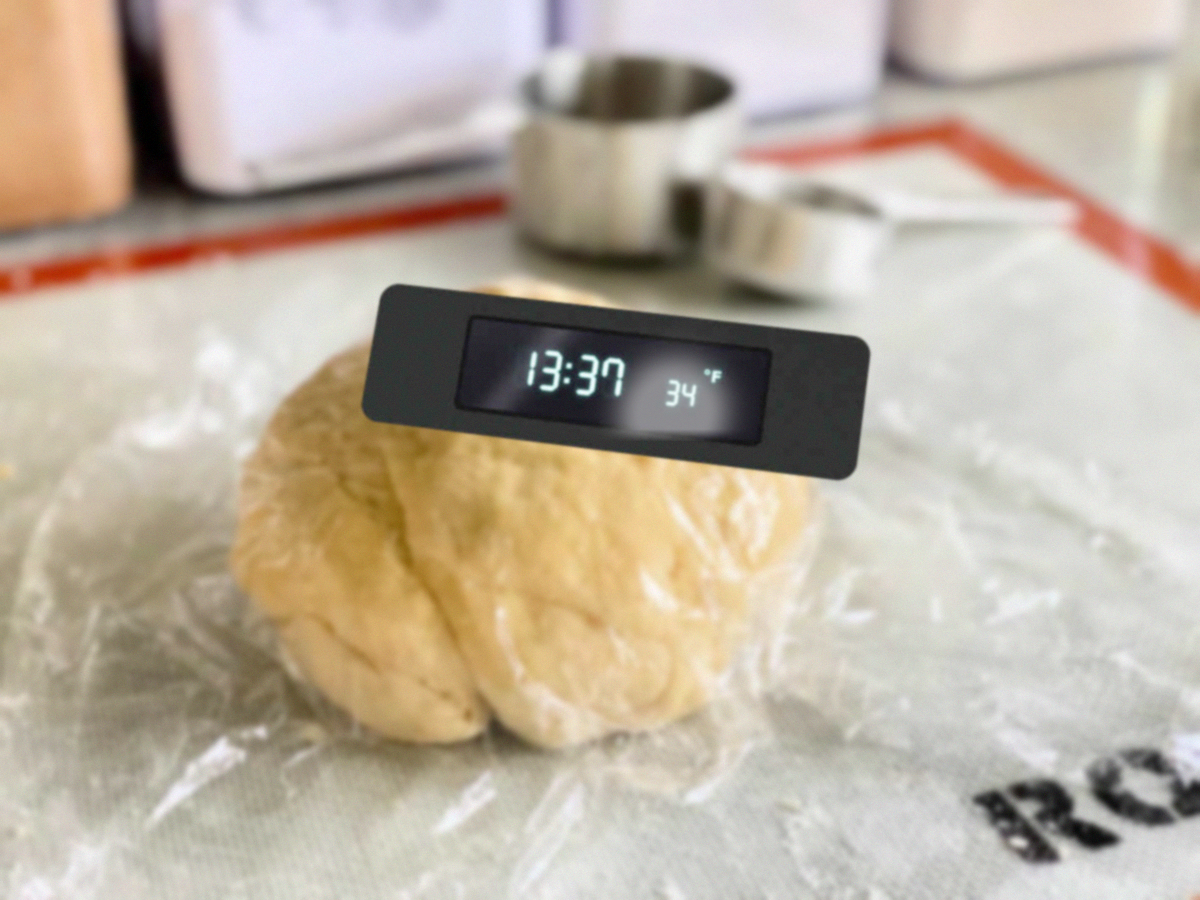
13:37
